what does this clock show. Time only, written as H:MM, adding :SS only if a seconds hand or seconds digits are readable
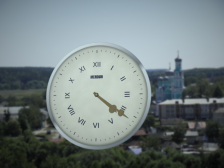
4:21
